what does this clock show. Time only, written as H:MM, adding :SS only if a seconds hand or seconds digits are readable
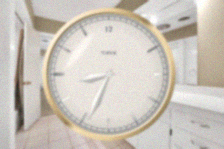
8:34
